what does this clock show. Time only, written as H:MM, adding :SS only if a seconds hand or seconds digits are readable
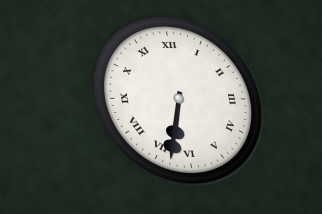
6:33
